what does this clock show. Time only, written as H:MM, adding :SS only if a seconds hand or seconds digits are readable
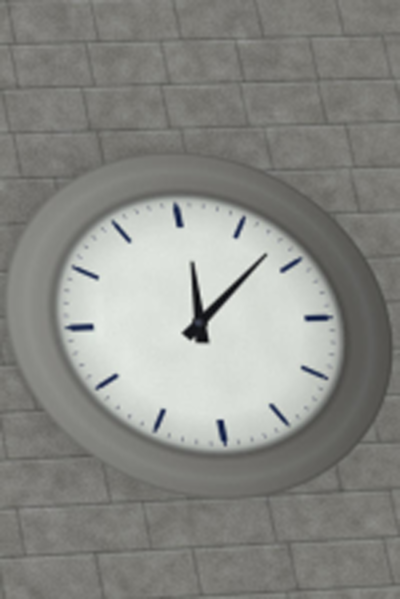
12:08
